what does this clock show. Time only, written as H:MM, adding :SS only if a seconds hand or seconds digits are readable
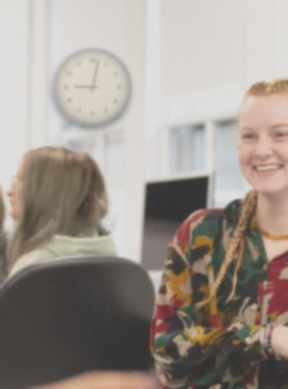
9:02
